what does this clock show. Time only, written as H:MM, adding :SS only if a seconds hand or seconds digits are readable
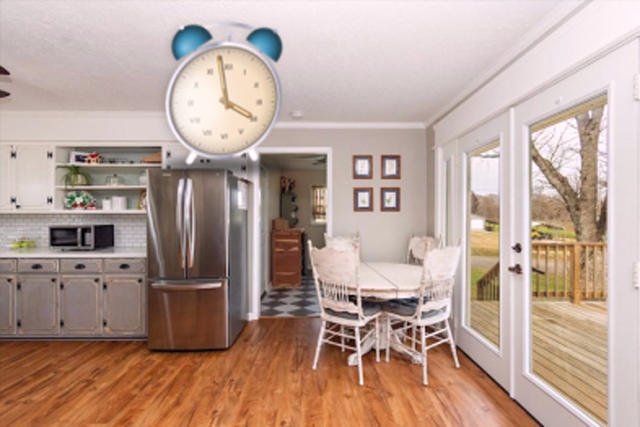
3:58
